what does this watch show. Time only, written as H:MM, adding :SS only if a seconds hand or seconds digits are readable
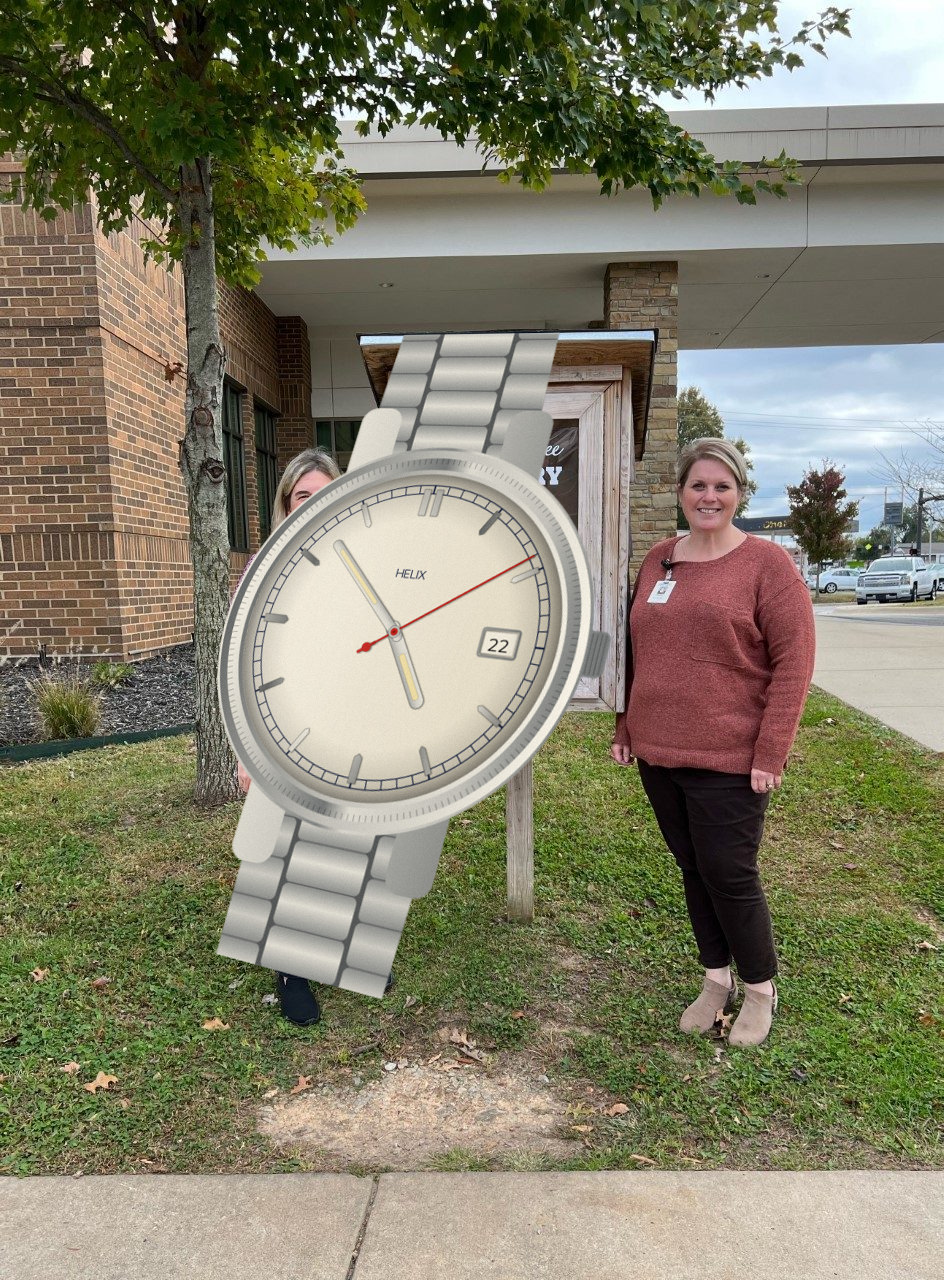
4:52:09
